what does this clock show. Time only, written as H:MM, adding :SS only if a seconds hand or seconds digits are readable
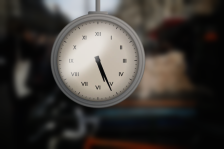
5:26
